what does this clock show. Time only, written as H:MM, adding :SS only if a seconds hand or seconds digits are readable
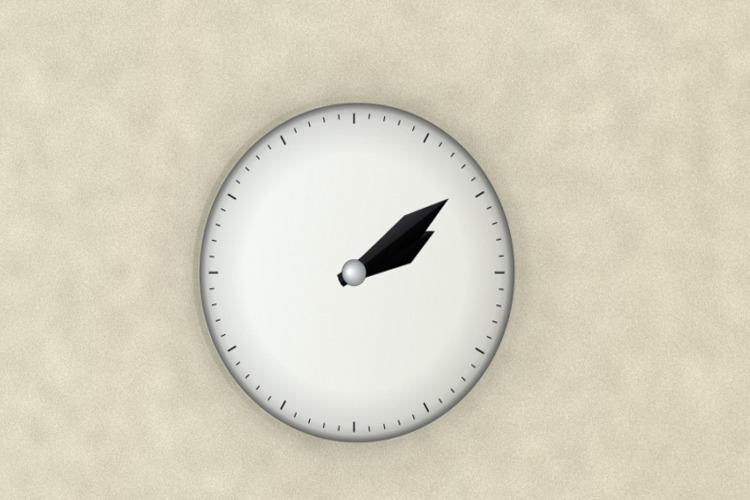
2:09
